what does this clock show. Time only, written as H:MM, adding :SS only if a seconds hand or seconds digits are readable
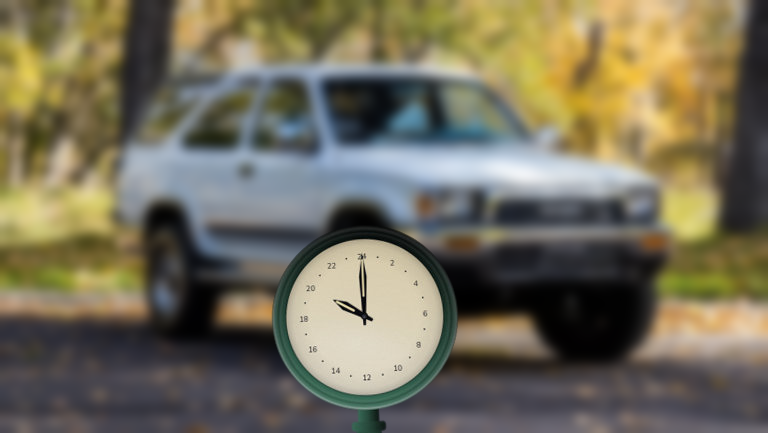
20:00
